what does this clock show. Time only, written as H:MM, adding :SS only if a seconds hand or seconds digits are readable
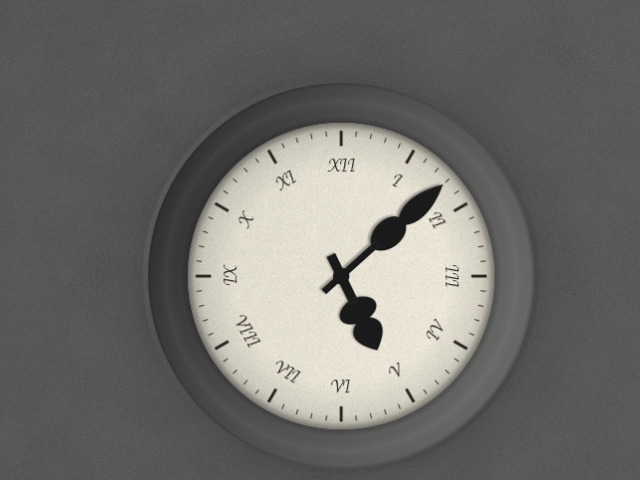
5:08
